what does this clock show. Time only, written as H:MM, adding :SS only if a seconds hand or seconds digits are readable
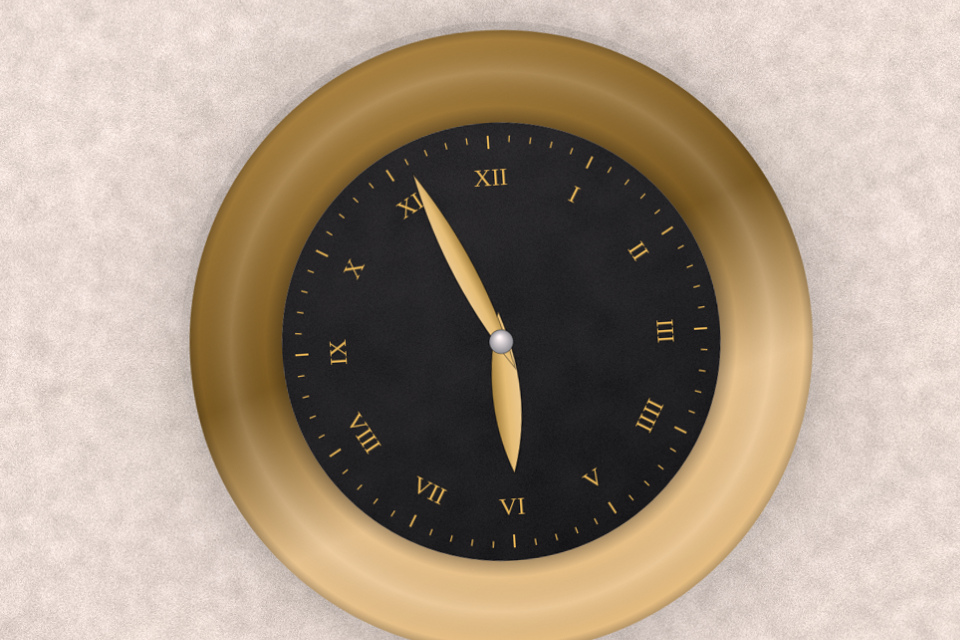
5:56
